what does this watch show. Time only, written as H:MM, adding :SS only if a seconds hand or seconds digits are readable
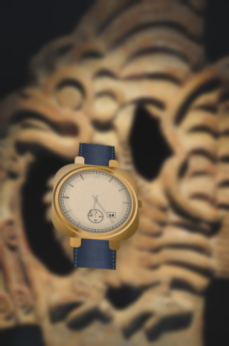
6:24
